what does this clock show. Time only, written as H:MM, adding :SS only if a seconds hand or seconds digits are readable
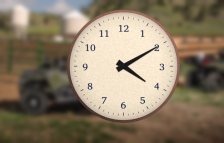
4:10
